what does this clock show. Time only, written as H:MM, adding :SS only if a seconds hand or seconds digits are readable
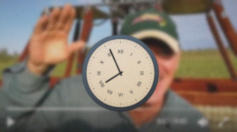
7:56
